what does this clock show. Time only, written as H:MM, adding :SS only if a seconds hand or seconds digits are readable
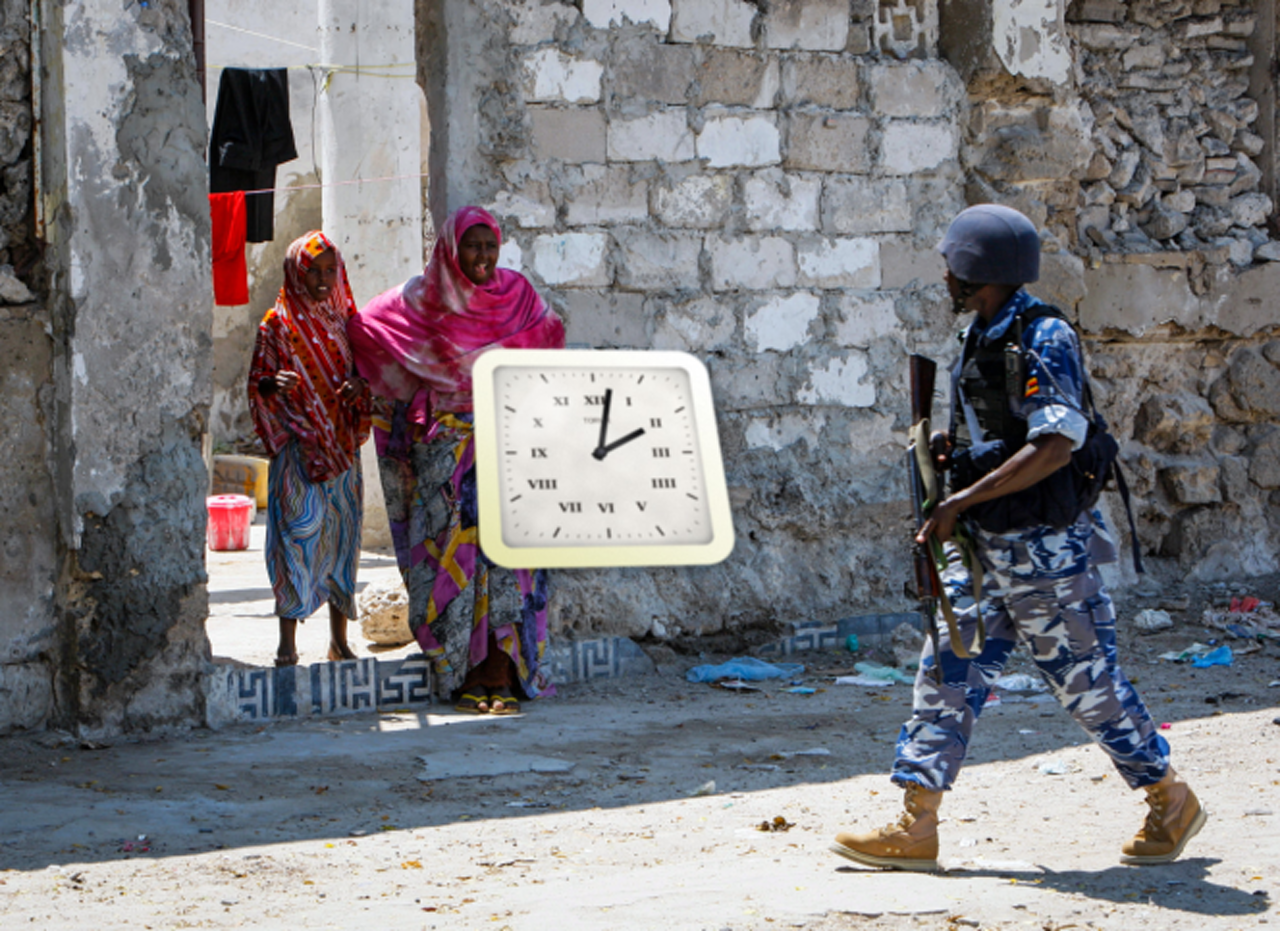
2:02
